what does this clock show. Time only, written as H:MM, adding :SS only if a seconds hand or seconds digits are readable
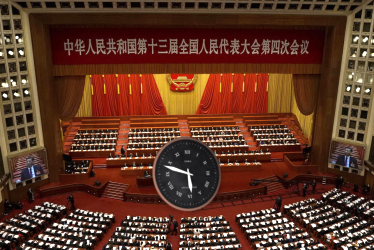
5:48
